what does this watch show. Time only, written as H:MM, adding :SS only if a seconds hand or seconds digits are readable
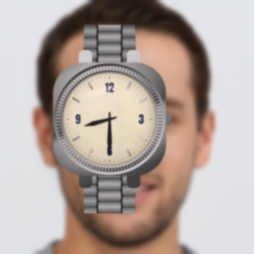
8:30
